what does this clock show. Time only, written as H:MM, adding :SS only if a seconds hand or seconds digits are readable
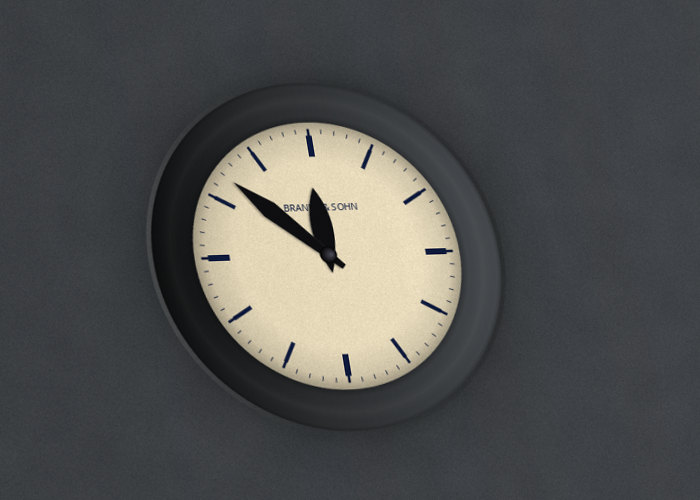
11:52
